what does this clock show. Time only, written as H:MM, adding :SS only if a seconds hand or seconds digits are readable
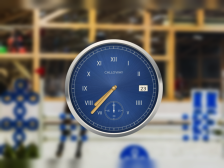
7:37
